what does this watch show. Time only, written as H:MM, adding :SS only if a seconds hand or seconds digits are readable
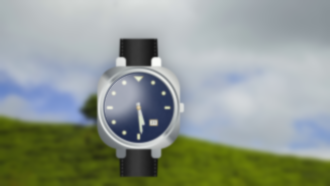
5:29
